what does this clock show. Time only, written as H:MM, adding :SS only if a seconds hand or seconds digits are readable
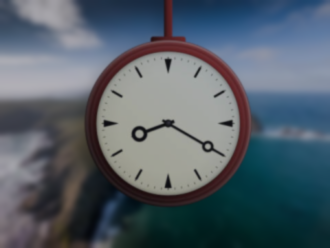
8:20
